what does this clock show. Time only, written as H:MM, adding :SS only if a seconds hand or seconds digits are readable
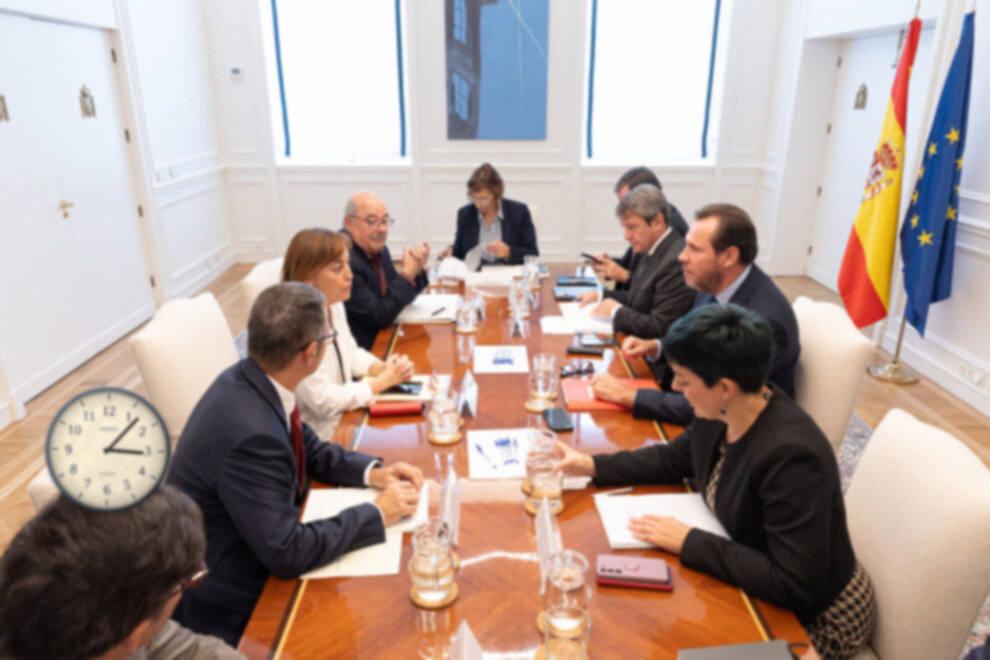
3:07
